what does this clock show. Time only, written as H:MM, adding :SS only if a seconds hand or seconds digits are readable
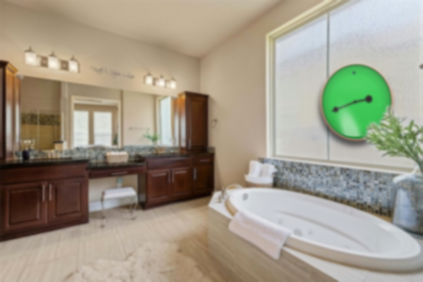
2:42
